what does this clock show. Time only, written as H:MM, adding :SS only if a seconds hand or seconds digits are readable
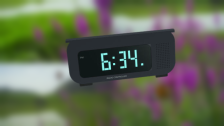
6:34
